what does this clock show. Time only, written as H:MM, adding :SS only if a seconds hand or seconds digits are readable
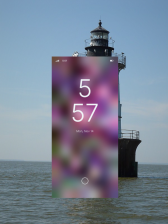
5:57
